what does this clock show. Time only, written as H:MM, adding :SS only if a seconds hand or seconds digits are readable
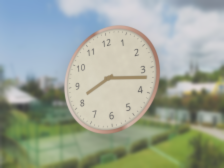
8:17
